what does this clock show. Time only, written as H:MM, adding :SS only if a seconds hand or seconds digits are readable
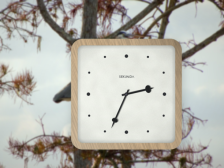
2:34
